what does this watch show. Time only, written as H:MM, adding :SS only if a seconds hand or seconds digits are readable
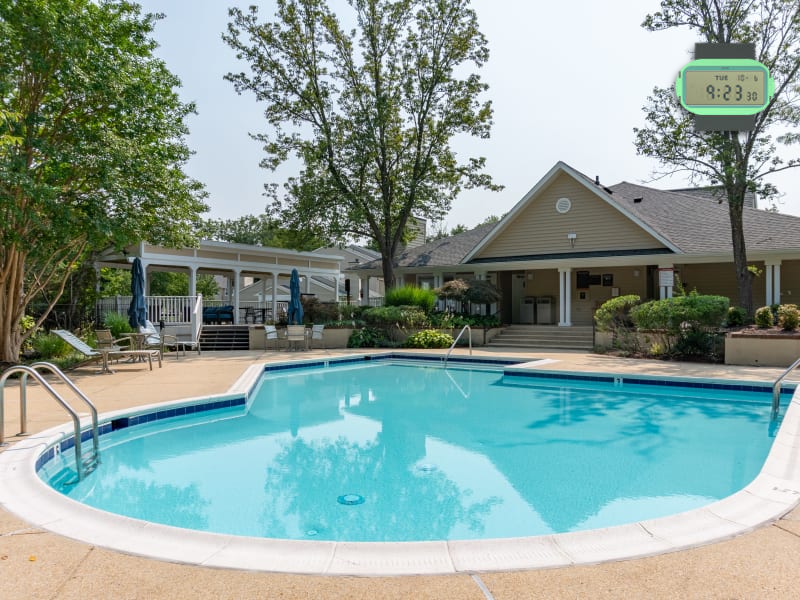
9:23:30
